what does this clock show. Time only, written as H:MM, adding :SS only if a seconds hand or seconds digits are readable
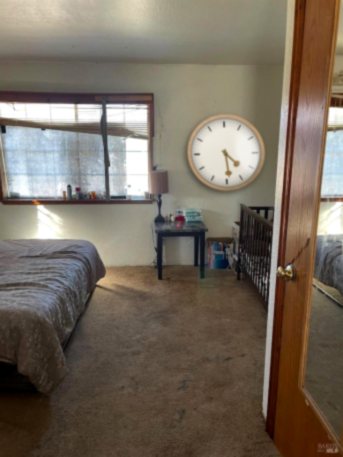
4:29
